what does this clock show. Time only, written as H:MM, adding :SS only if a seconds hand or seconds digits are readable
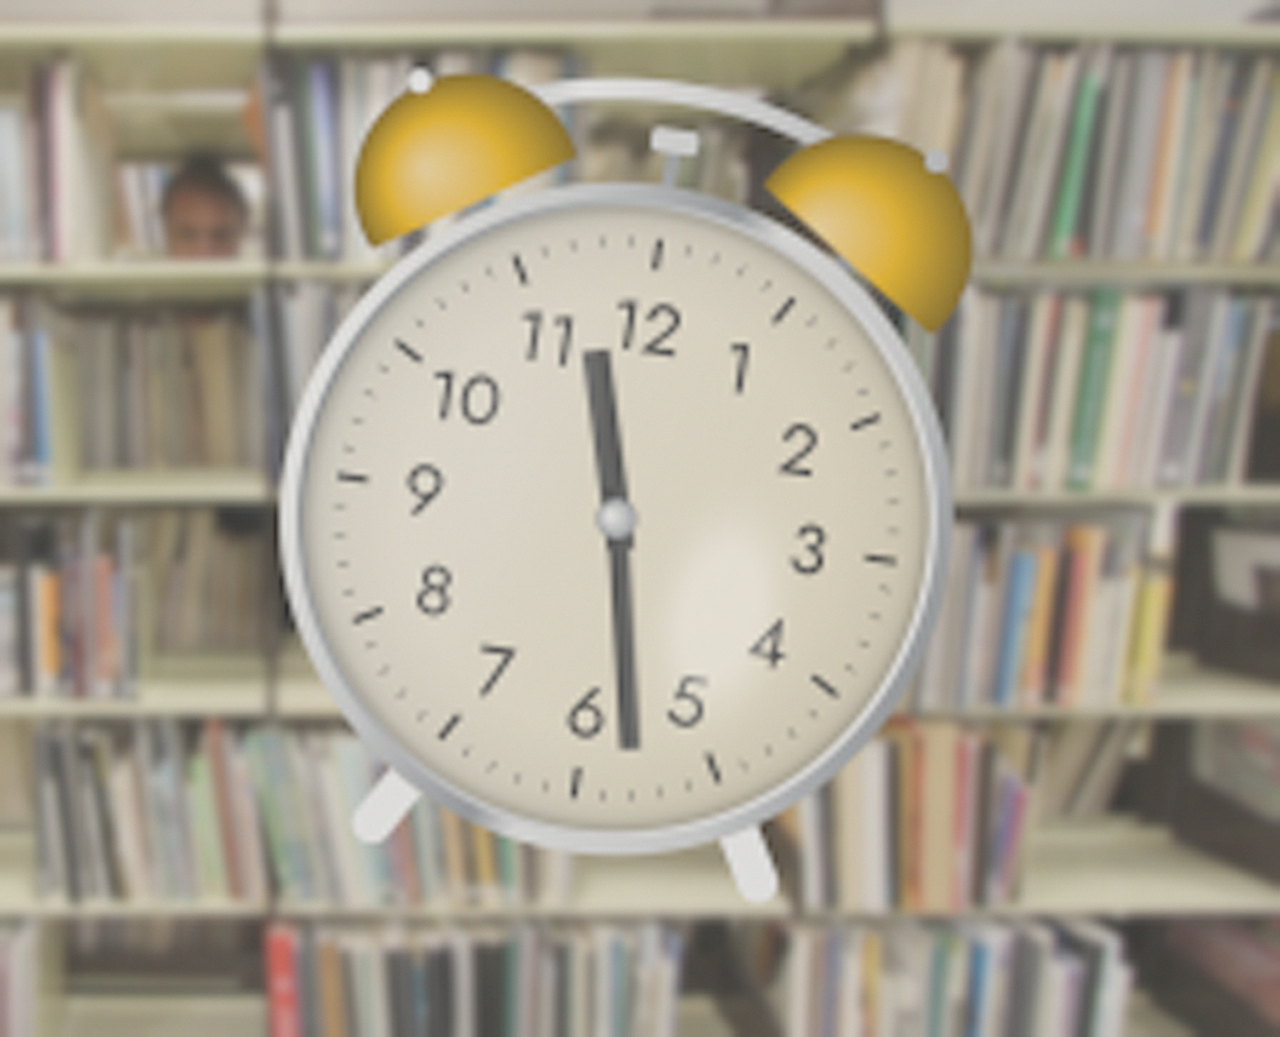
11:28
